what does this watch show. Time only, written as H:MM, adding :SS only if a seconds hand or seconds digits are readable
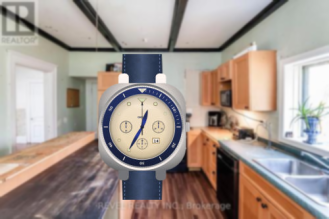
12:35
